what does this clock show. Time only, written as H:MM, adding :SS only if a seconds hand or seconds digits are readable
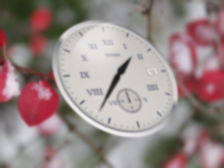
1:37
